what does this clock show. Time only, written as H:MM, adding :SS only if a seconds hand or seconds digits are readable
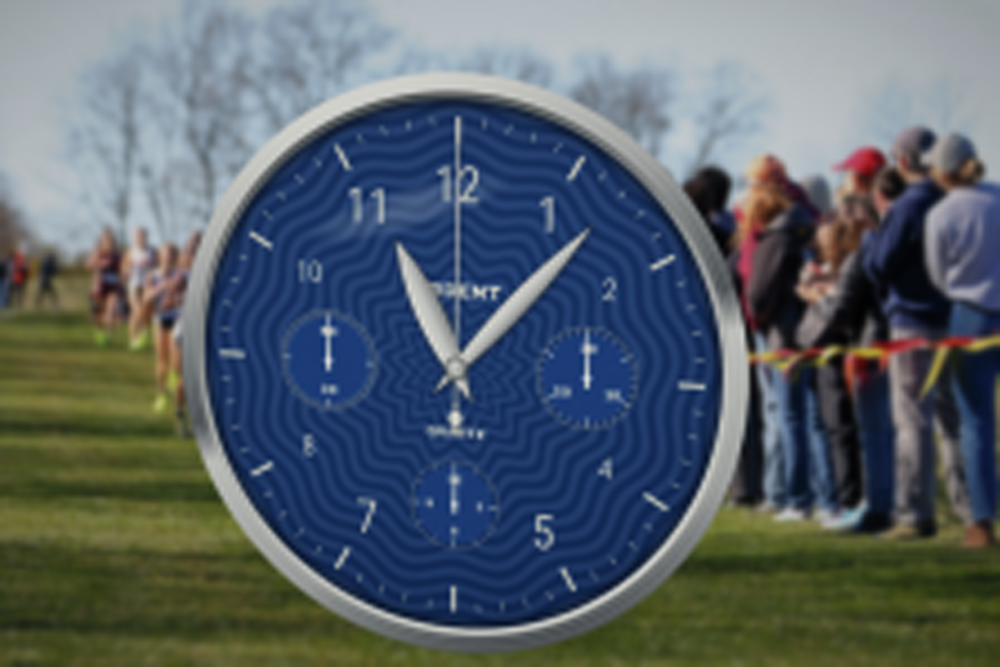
11:07
